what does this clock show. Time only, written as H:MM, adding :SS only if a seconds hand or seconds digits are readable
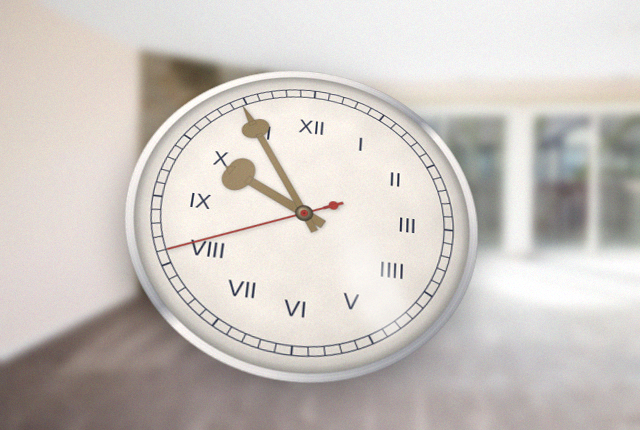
9:54:41
